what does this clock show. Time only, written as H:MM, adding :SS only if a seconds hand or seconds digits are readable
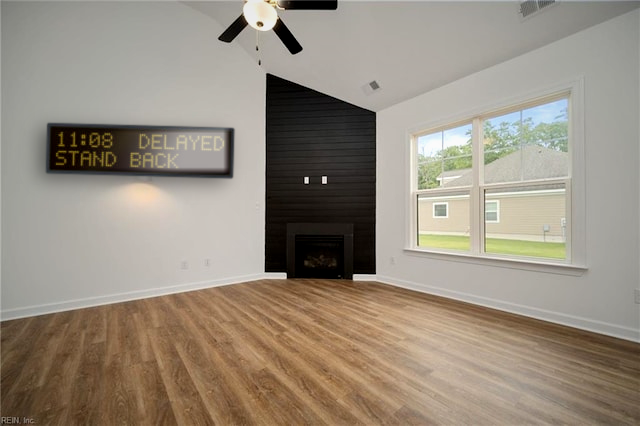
11:08
